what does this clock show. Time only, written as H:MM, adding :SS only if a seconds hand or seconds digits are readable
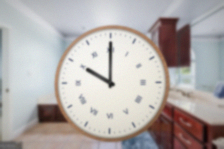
10:00
